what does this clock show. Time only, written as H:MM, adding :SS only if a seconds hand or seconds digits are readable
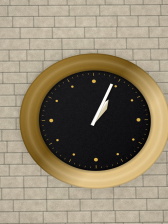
1:04
